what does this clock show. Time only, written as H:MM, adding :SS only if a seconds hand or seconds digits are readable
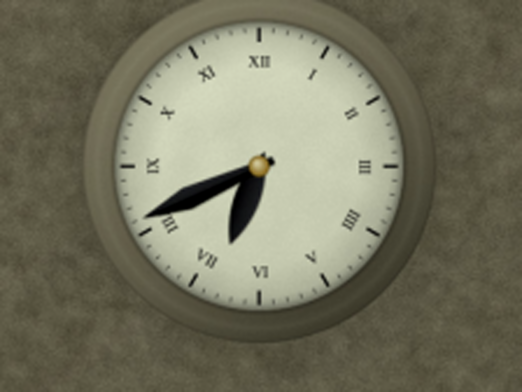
6:41
